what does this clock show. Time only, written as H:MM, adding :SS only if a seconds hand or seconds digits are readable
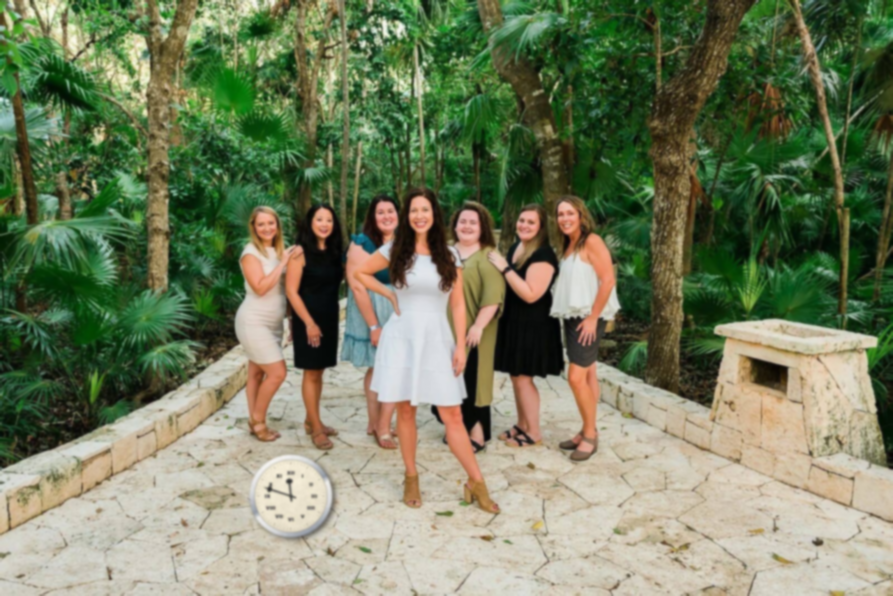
11:48
